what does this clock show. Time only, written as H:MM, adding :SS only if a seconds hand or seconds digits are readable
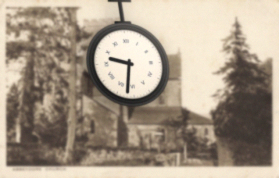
9:32
